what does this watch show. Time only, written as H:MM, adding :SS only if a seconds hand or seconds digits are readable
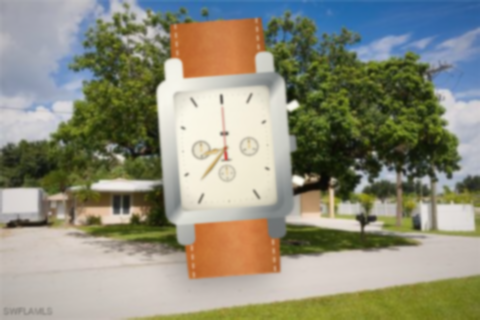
8:37
